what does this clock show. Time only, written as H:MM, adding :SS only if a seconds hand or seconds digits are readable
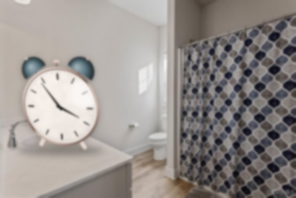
3:54
